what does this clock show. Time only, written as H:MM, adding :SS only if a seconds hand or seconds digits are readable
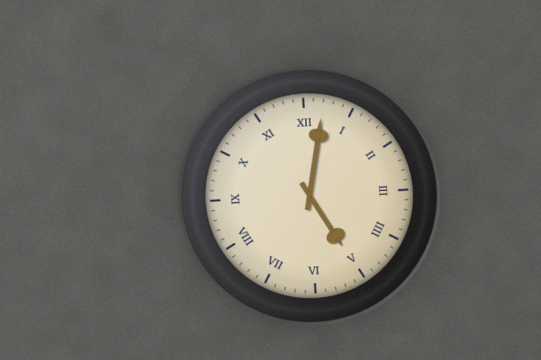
5:02
